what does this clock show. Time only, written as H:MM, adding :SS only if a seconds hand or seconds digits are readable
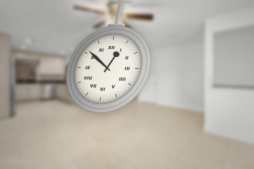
12:51
